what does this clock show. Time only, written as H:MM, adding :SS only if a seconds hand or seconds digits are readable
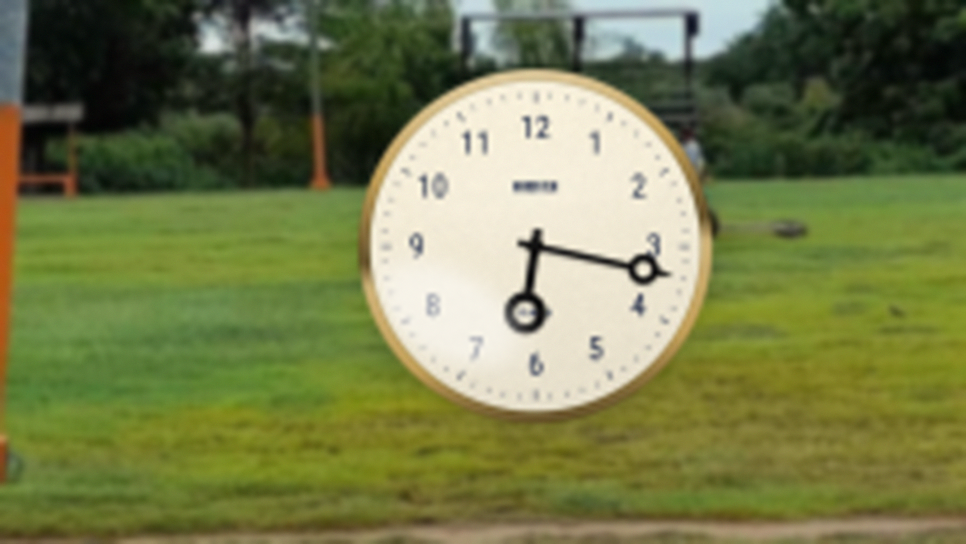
6:17
